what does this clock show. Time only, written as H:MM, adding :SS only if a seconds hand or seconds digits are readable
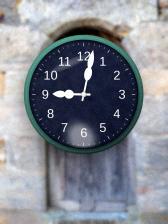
9:02
